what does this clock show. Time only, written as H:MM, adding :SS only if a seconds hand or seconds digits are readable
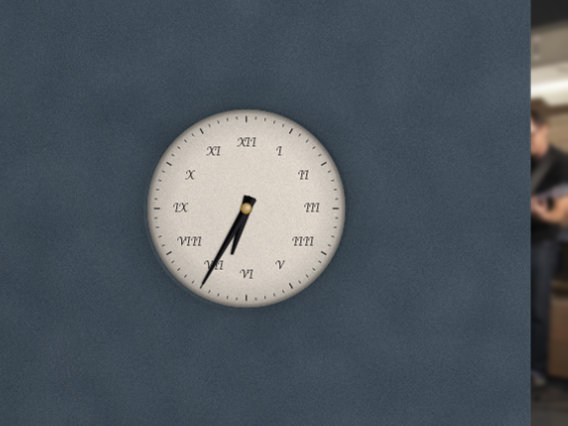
6:35
